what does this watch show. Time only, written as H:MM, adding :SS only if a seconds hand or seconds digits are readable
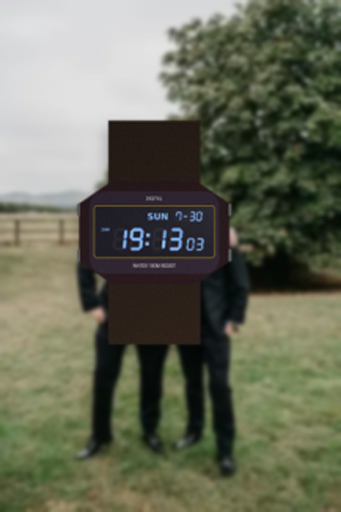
19:13:03
